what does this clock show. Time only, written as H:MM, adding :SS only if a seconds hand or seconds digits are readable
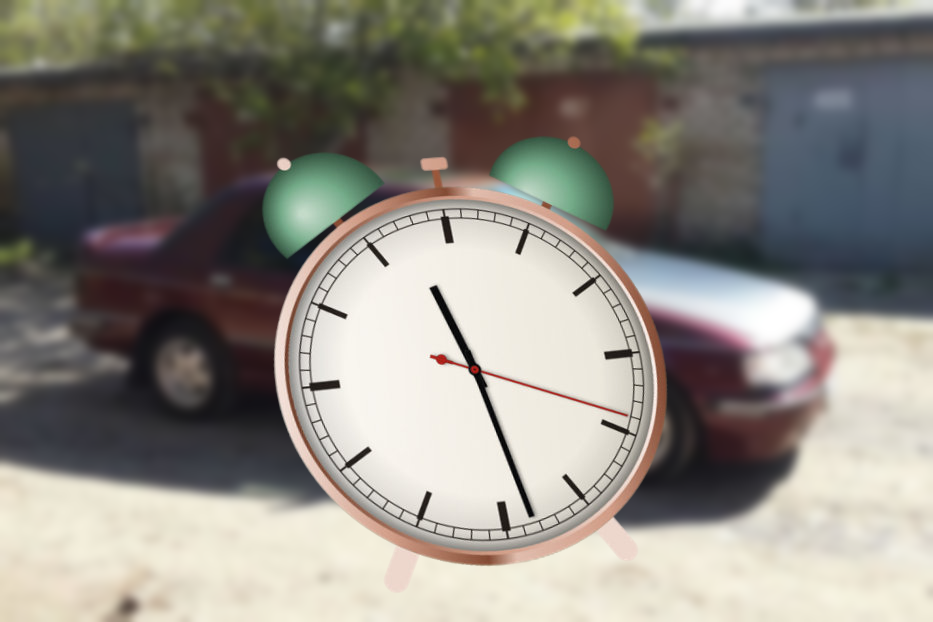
11:28:19
